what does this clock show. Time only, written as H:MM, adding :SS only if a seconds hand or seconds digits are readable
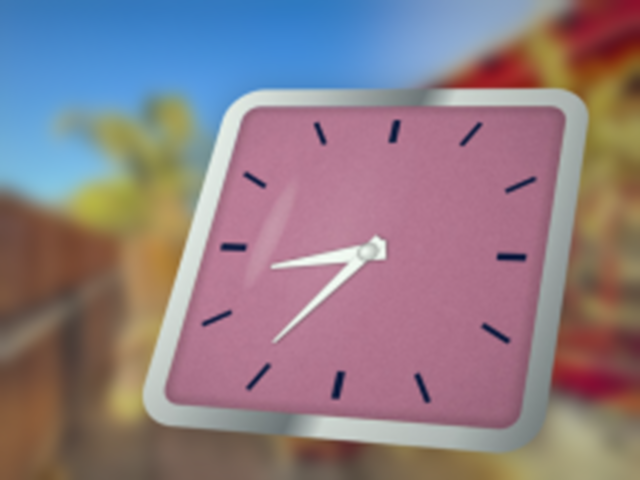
8:36
